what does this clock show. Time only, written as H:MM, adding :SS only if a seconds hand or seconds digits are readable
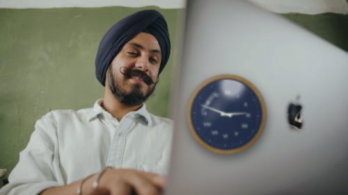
2:48
